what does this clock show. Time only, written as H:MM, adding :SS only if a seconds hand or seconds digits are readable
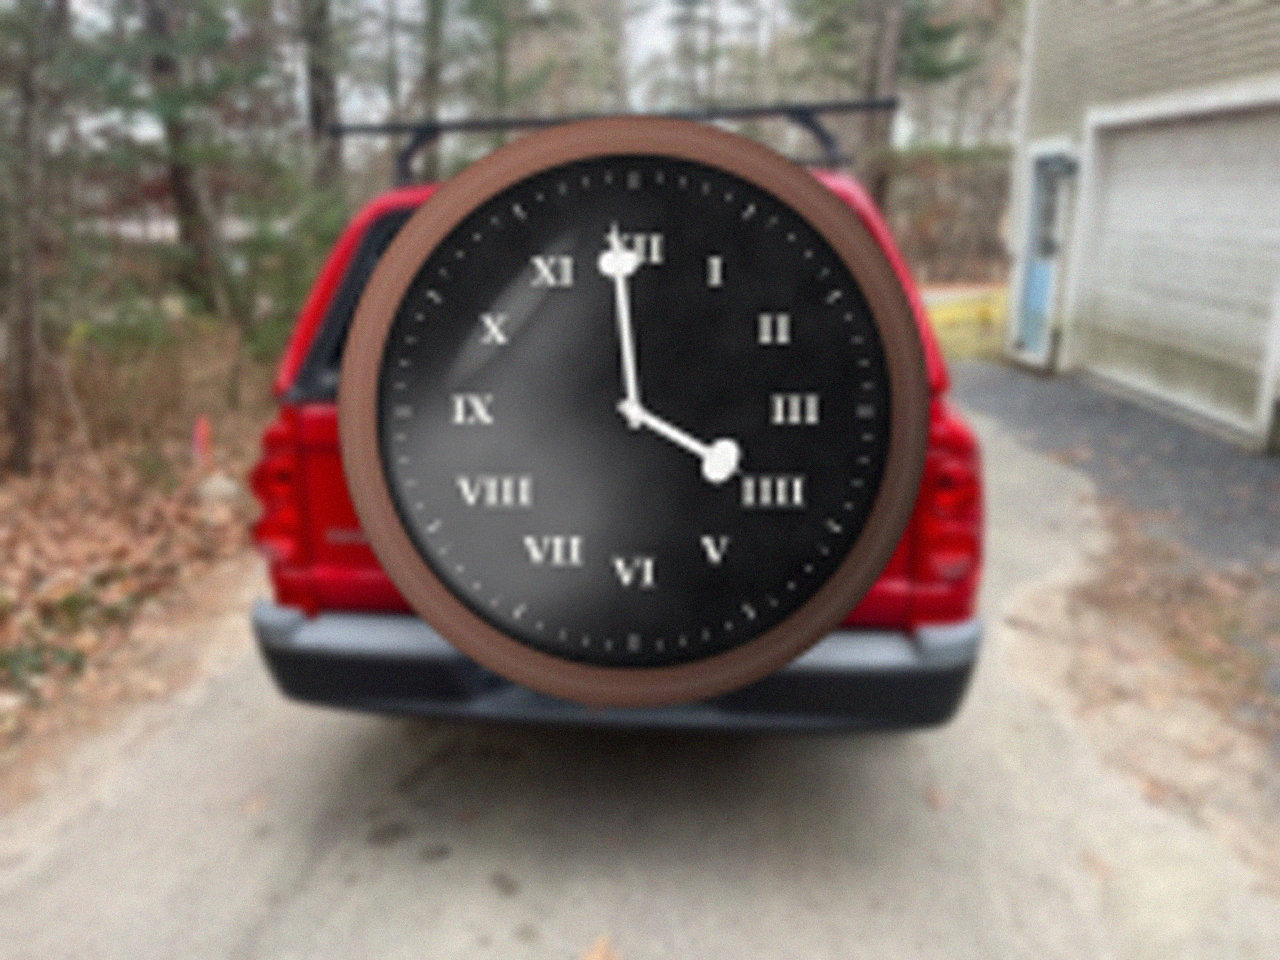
3:59
